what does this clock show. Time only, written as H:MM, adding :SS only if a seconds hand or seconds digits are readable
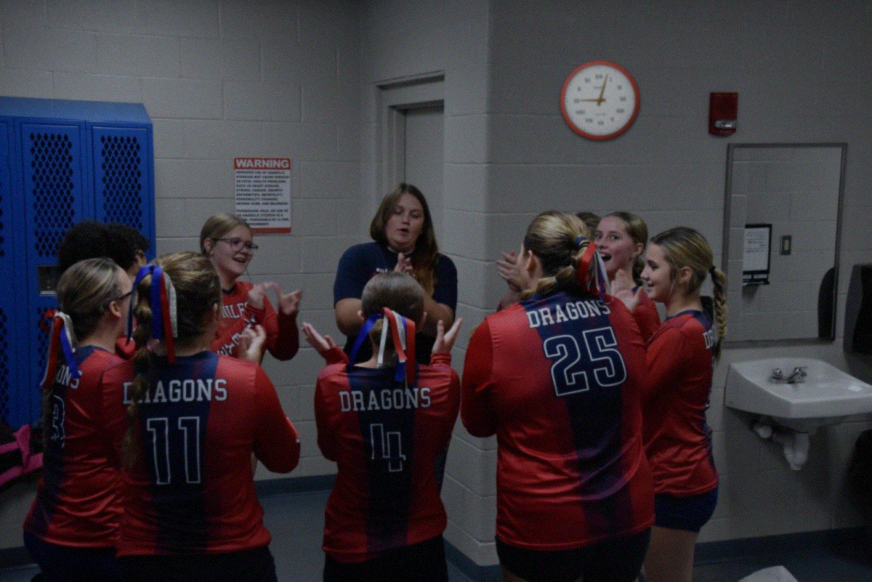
9:03
